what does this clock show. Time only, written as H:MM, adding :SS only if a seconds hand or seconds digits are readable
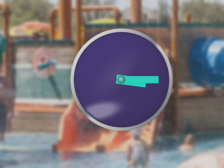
3:15
